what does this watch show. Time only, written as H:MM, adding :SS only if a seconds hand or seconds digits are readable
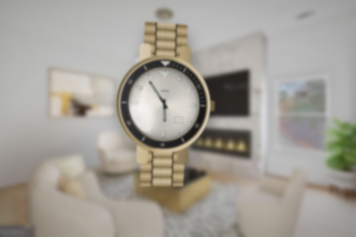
5:54
